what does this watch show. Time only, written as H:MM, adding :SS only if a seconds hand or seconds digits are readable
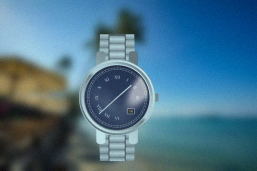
1:38
